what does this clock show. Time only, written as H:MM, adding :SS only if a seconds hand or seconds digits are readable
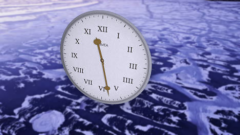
11:28
